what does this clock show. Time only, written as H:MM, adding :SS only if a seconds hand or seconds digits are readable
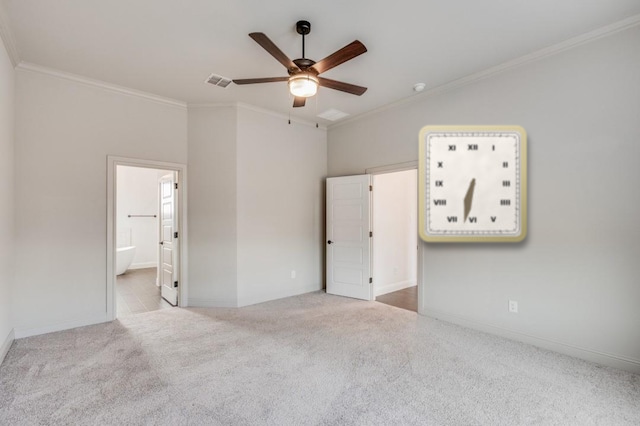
6:32
